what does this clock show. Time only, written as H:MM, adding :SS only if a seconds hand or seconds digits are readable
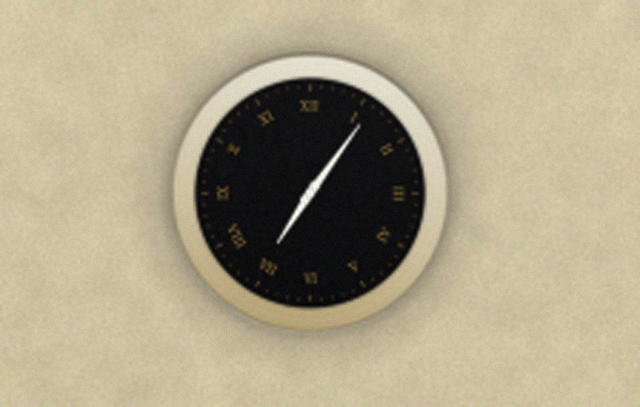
7:06
